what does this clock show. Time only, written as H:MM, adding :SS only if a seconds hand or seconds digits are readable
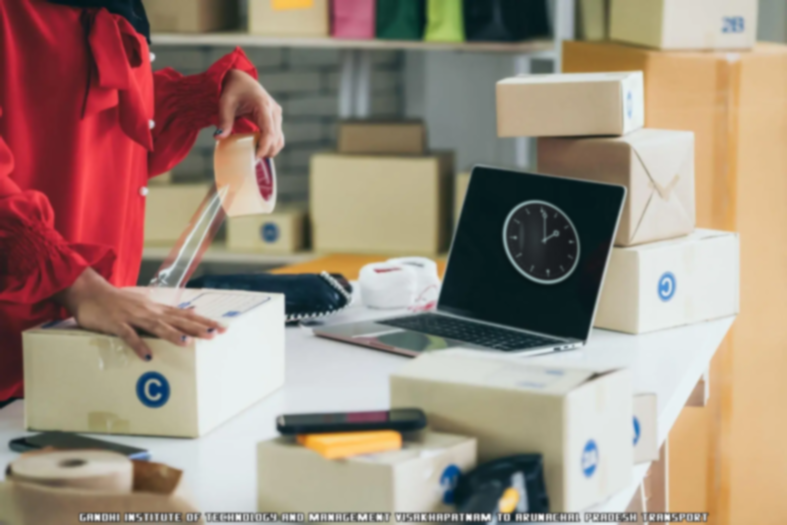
2:01
